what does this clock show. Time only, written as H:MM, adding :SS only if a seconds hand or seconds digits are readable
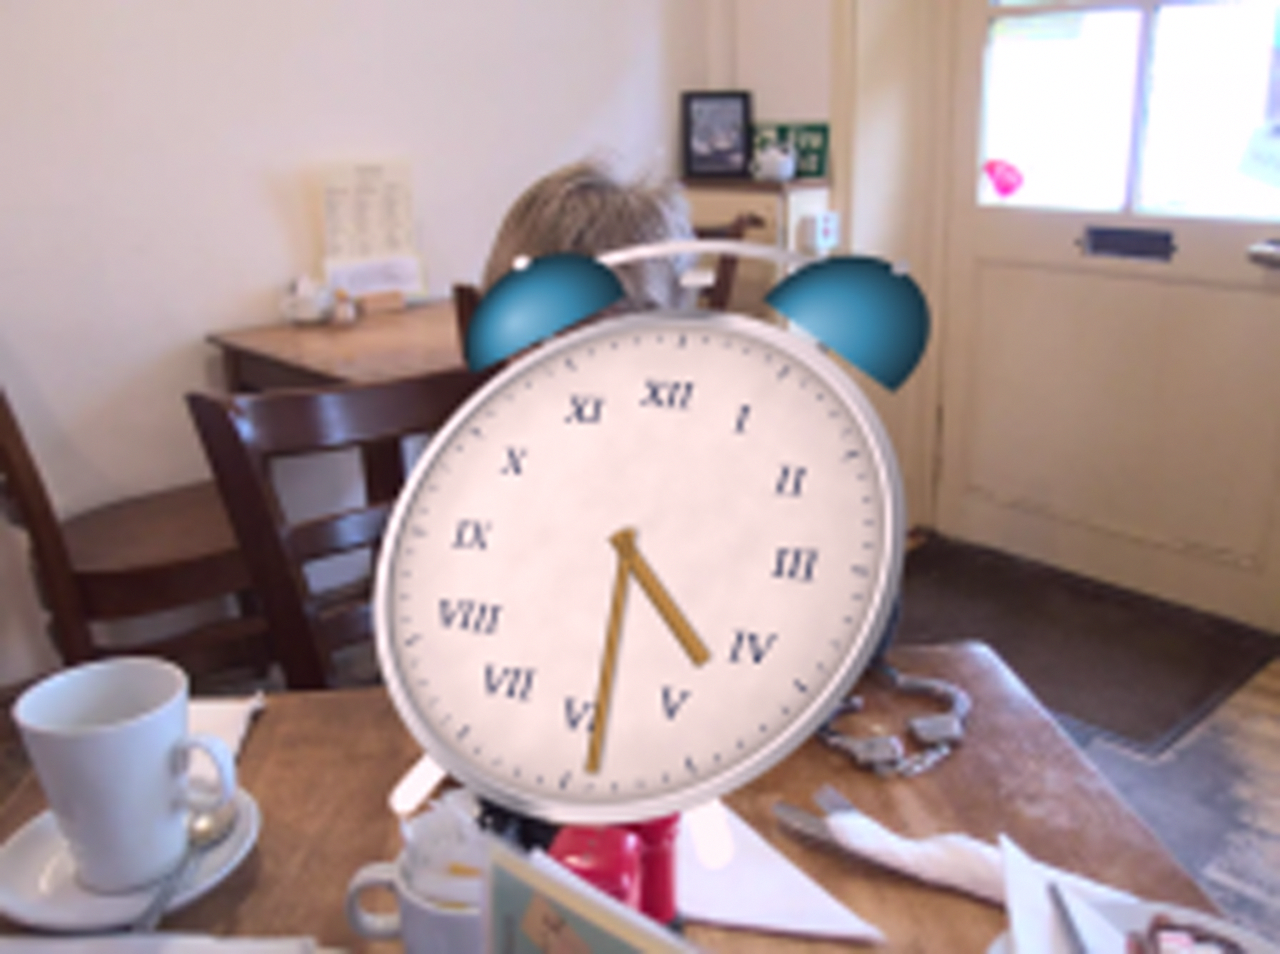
4:29
